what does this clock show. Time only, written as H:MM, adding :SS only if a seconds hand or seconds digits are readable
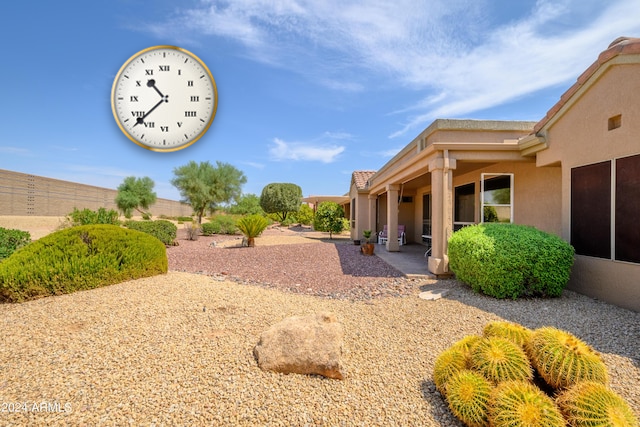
10:38
